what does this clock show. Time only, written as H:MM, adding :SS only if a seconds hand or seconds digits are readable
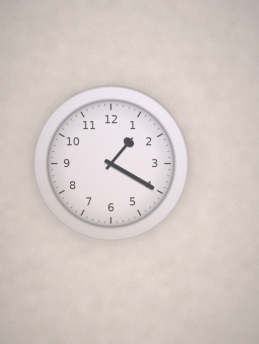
1:20
